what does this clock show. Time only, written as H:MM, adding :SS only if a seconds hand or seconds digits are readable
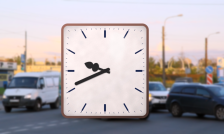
9:41
